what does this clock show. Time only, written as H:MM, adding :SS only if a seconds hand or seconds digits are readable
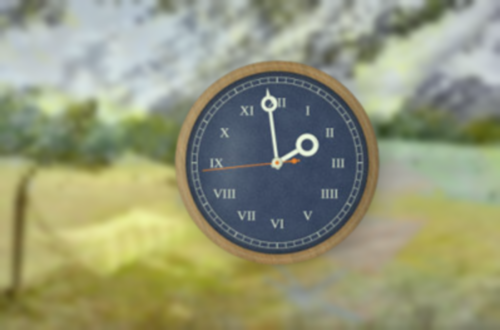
1:58:44
